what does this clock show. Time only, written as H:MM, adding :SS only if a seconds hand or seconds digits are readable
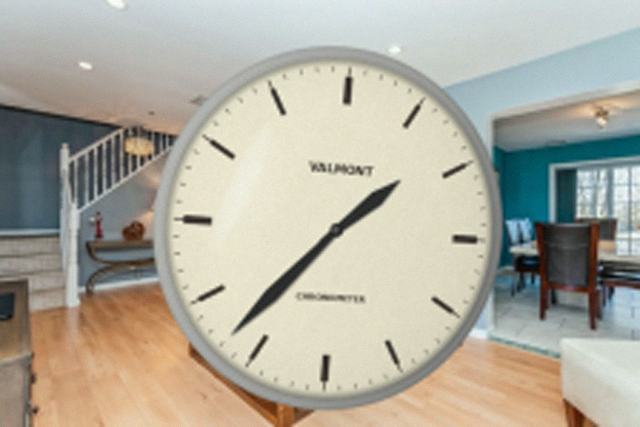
1:37
